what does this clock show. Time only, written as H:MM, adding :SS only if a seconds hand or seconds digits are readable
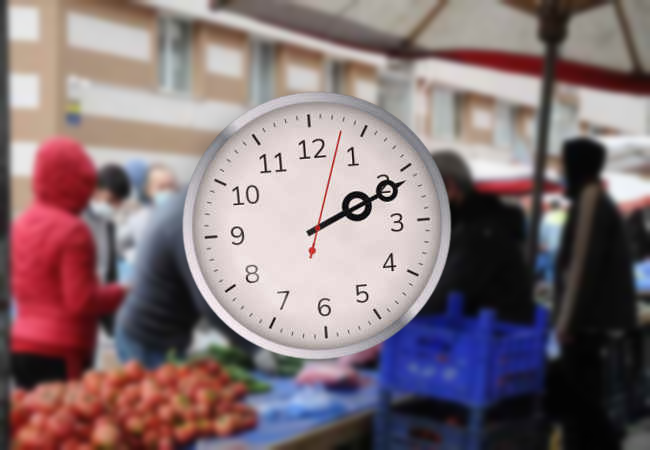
2:11:03
